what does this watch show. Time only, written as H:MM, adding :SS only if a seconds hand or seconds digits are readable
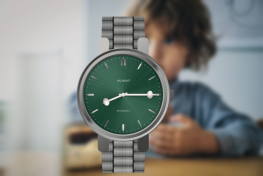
8:15
